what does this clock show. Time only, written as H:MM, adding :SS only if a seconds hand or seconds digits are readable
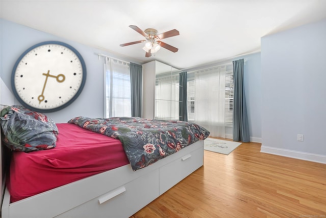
3:32
